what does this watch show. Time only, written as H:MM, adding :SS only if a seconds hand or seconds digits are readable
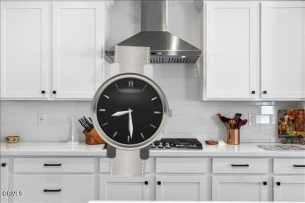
8:29
